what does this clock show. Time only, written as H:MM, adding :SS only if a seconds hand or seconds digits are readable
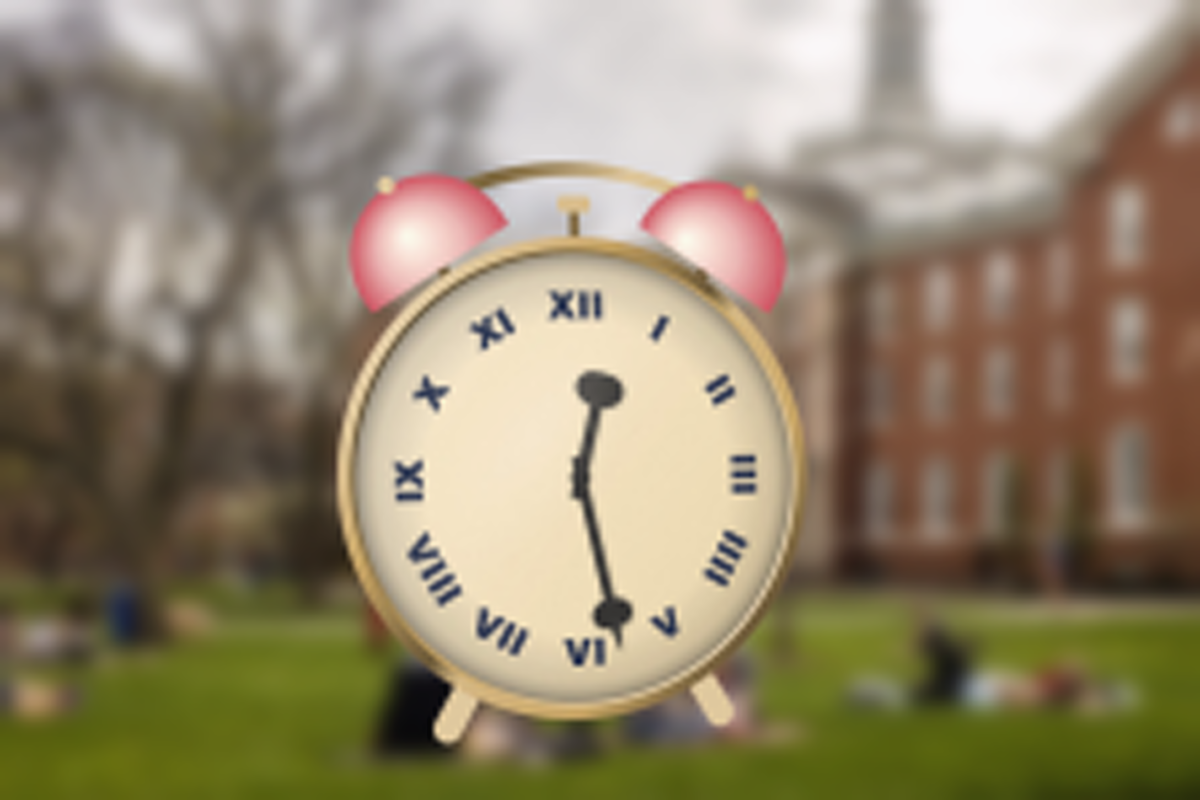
12:28
